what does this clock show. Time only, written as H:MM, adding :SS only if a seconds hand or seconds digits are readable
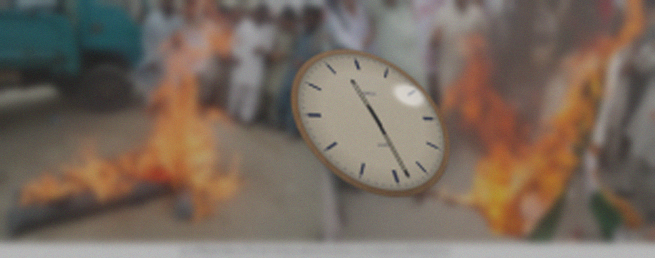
11:28
